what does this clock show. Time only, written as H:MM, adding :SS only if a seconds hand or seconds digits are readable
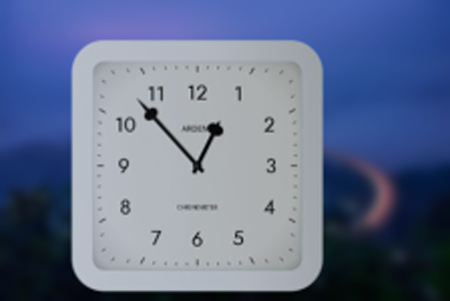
12:53
